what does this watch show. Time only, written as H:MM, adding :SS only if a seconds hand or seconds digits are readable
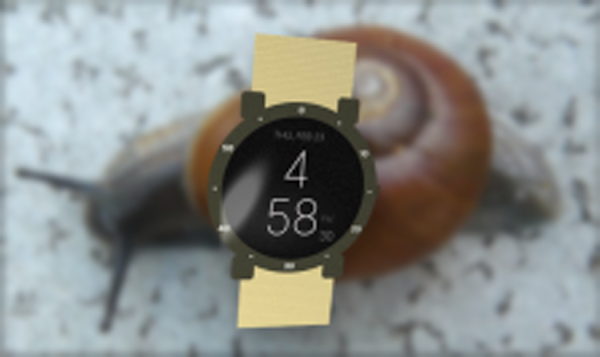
4:58
